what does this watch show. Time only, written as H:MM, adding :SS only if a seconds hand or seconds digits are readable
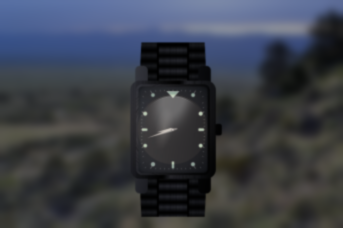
8:42
